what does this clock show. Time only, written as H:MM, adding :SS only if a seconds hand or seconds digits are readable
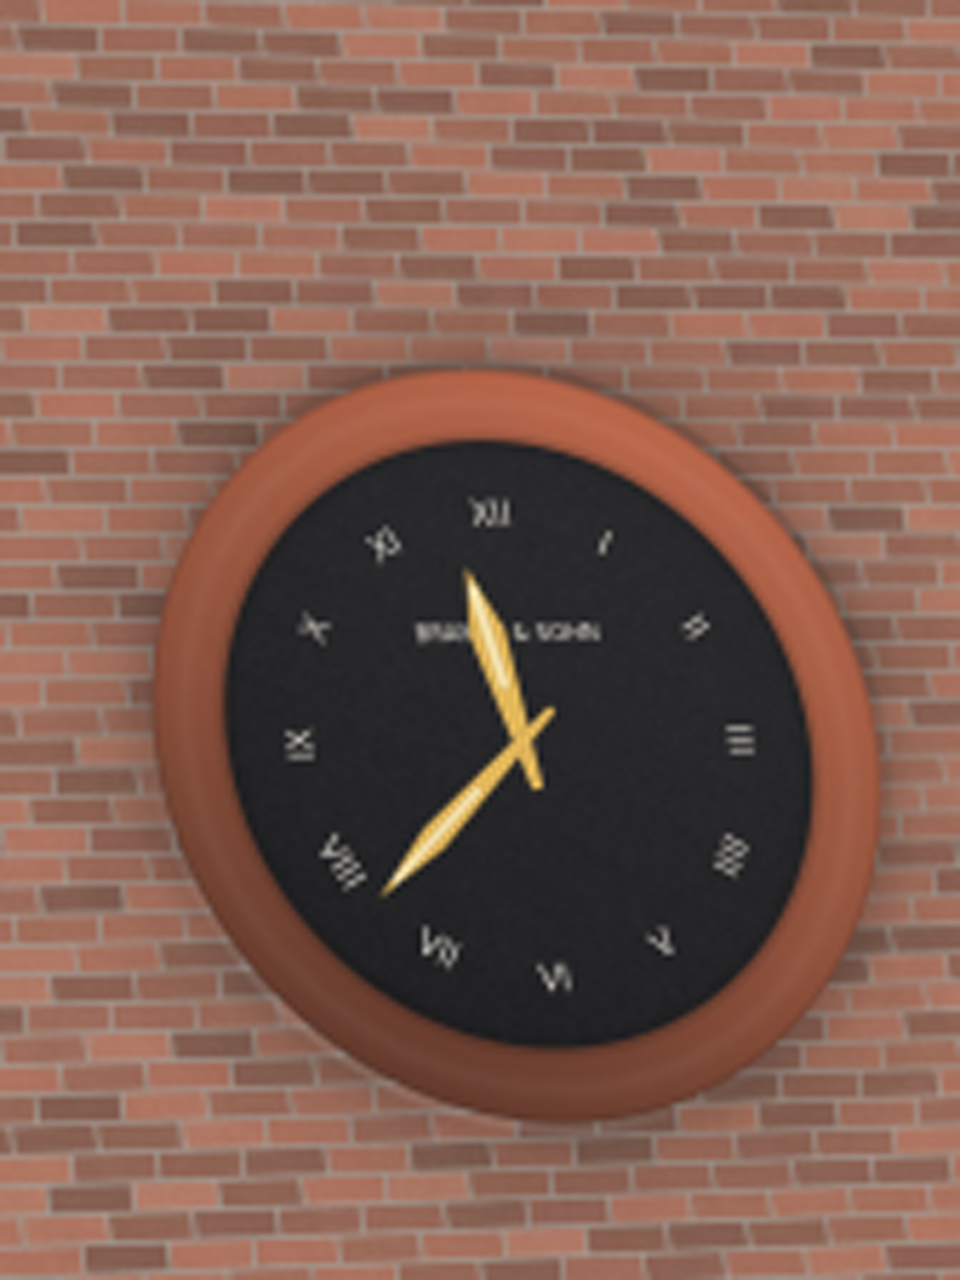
11:38
